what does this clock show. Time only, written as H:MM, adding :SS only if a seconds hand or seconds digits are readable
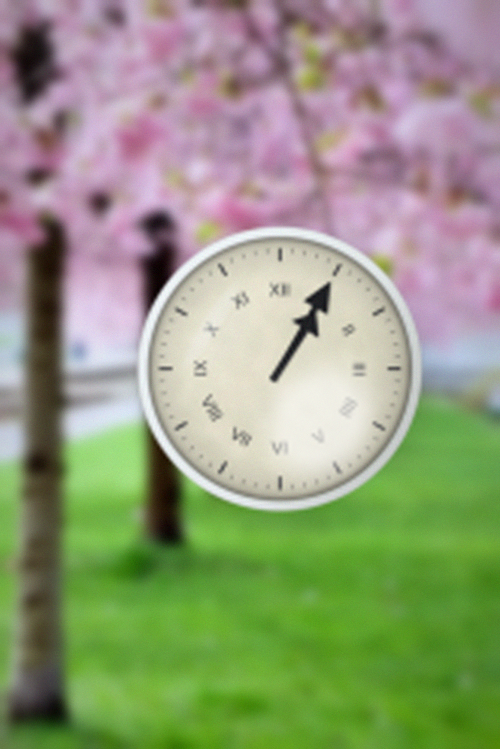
1:05
